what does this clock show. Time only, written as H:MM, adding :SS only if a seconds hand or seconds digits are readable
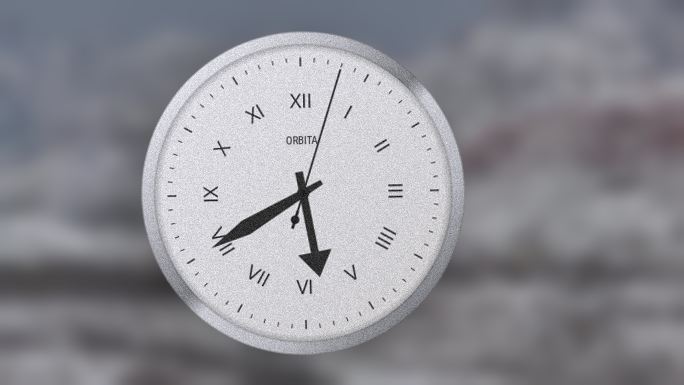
5:40:03
